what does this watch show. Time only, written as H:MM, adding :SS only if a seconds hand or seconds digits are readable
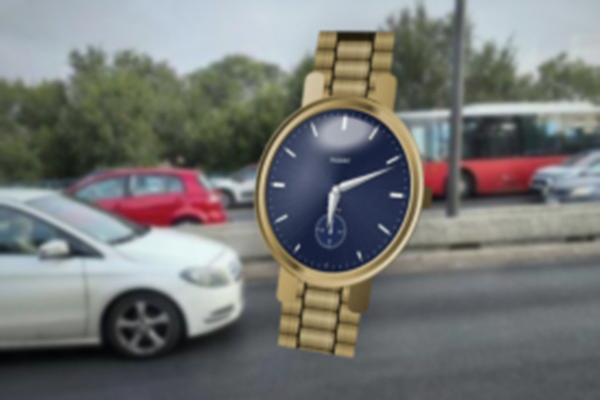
6:11
